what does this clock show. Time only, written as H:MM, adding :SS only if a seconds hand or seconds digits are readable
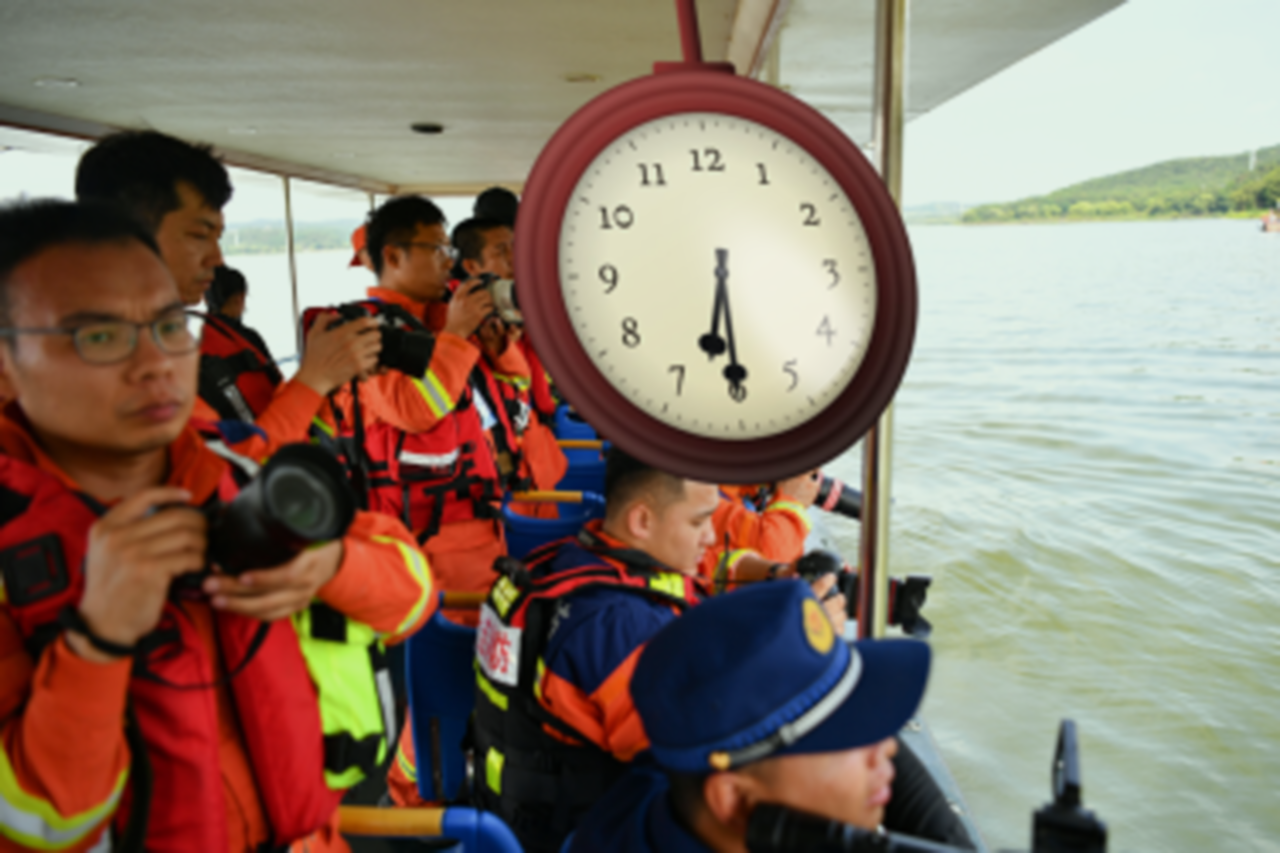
6:30
